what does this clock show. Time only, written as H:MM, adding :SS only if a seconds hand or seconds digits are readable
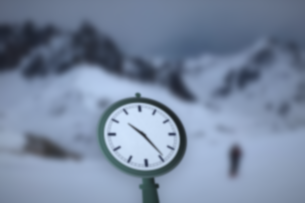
10:24
